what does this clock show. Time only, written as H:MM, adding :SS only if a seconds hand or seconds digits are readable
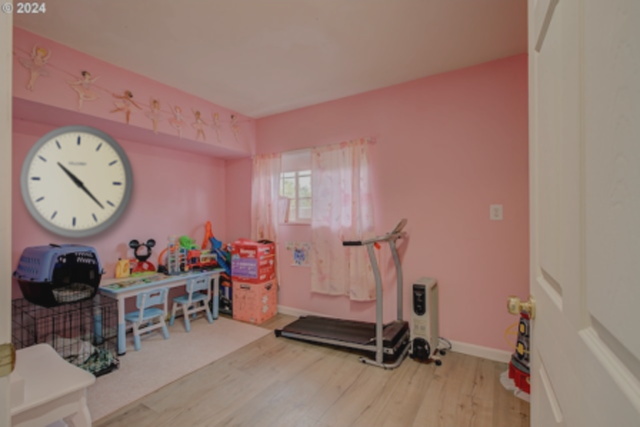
10:22
